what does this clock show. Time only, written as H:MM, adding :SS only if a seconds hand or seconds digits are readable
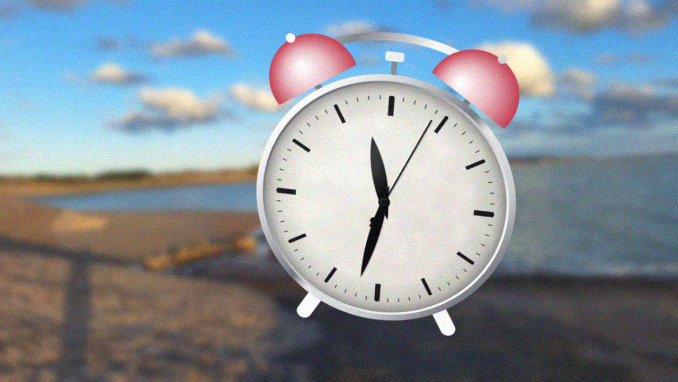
11:32:04
